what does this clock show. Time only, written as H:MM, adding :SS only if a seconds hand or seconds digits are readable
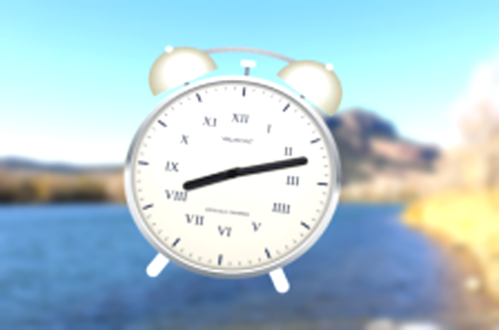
8:12
